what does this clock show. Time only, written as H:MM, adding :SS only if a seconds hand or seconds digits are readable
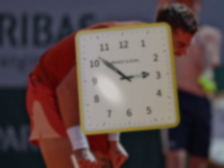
2:52
